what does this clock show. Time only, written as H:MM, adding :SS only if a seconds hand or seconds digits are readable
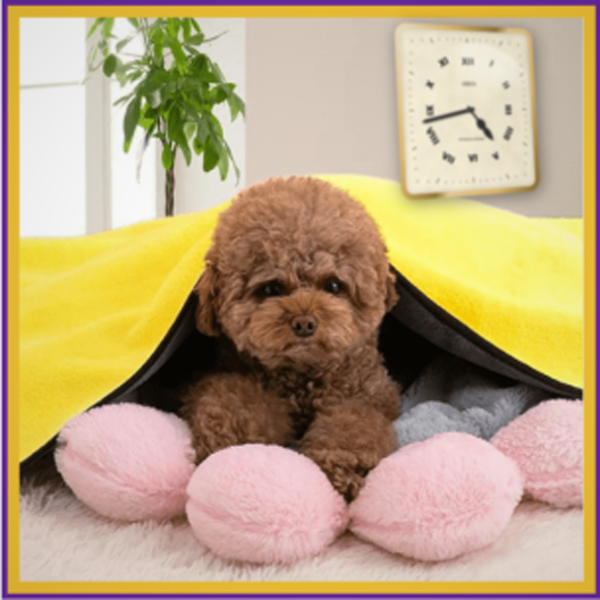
4:43
